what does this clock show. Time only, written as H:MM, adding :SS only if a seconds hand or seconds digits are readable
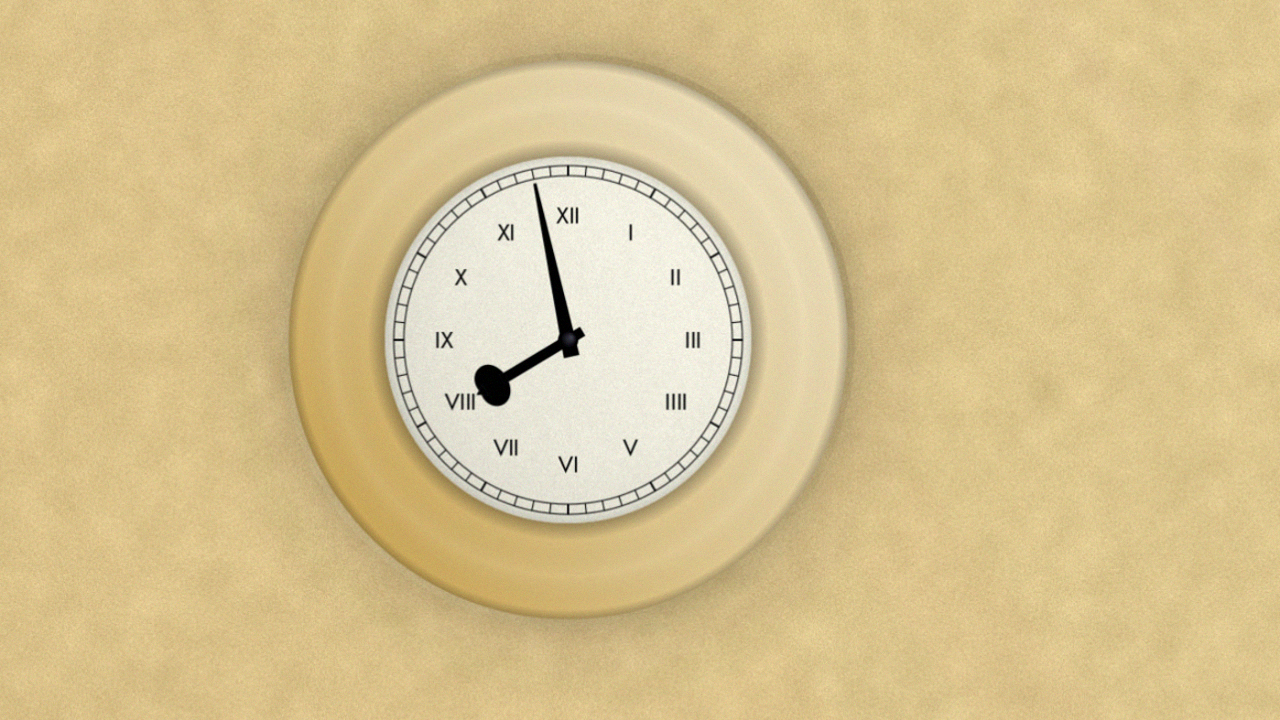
7:58
